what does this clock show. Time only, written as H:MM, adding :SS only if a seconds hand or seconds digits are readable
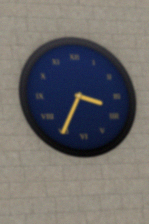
3:35
